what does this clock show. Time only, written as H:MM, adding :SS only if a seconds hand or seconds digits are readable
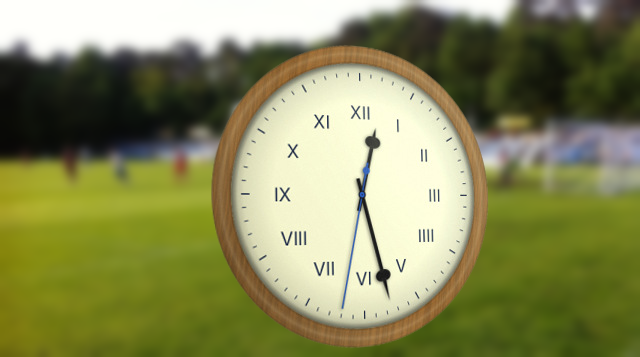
12:27:32
